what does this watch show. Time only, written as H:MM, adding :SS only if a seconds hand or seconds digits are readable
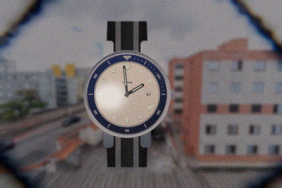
1:59
